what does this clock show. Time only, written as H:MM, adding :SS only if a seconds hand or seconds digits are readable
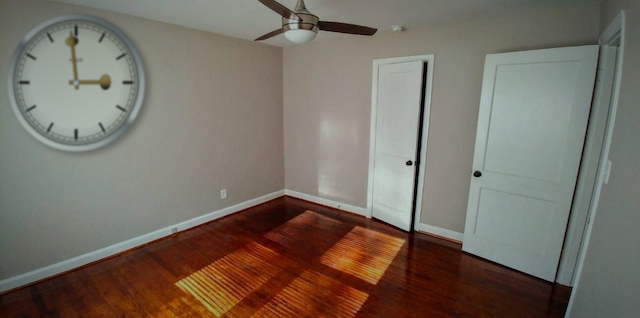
2:59
